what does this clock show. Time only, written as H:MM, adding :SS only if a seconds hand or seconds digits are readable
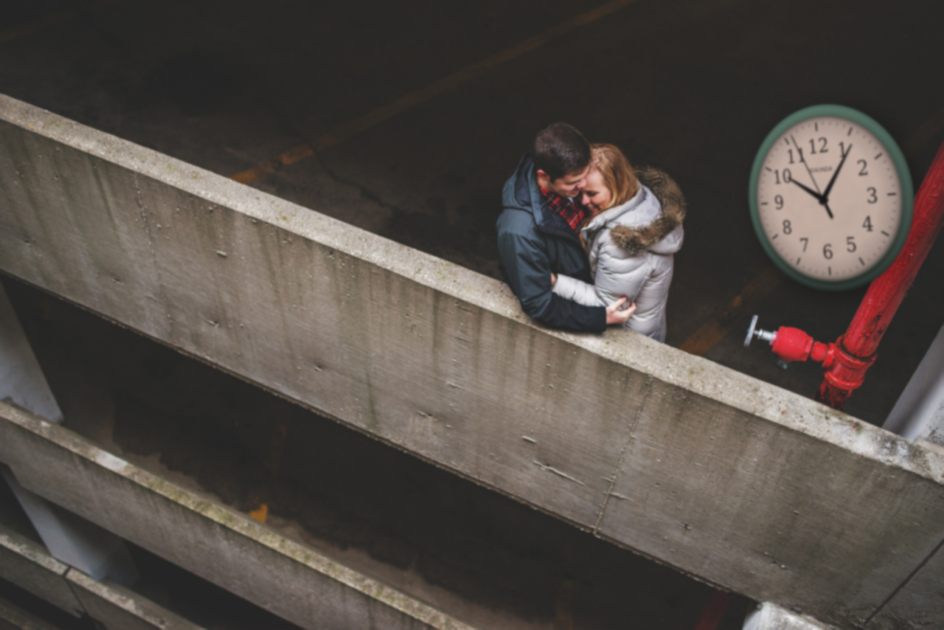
10:05:56
